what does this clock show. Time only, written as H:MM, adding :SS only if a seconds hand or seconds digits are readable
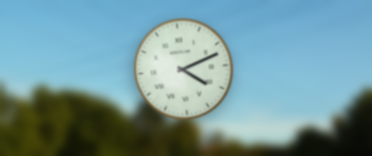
4:12
